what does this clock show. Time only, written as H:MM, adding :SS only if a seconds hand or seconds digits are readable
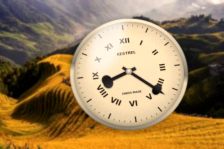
8:22
